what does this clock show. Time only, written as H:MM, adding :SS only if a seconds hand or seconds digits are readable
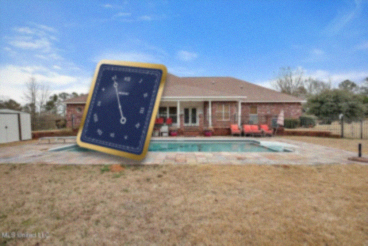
4:55
